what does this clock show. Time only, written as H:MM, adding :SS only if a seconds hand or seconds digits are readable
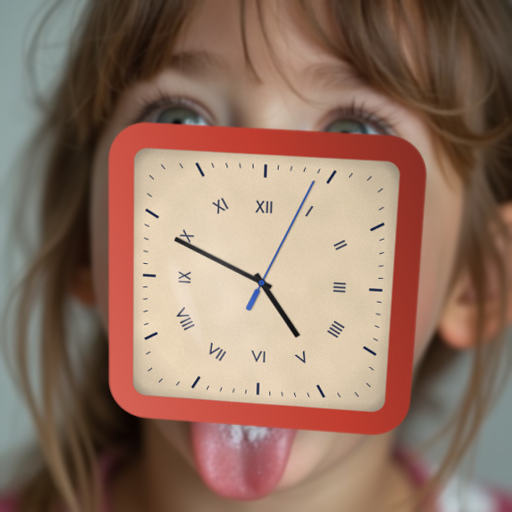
4:49:04
